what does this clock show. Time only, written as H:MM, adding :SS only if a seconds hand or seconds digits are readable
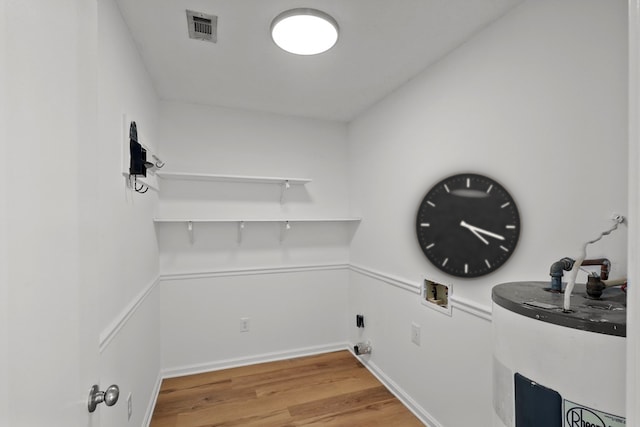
4:18
